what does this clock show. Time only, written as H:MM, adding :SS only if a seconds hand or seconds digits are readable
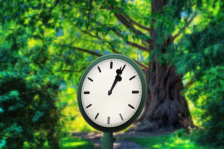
1:04
